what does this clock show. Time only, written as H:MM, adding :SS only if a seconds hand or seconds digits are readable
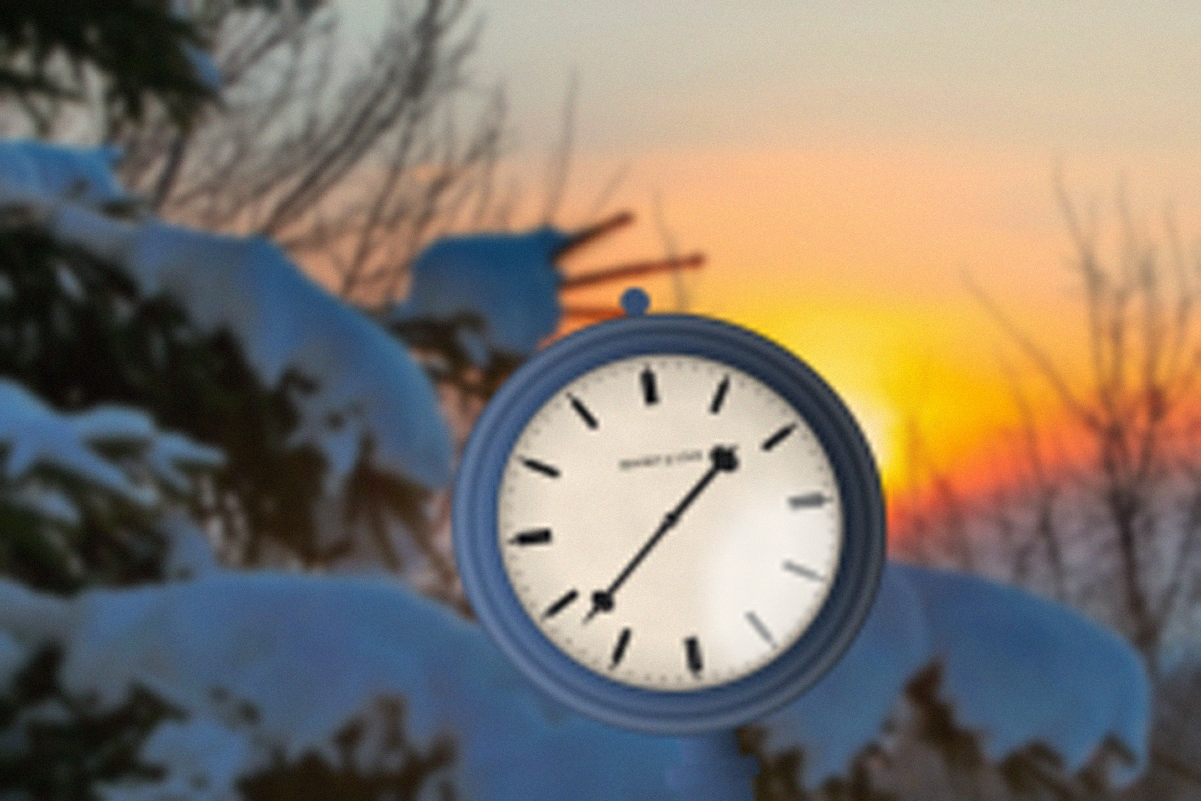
1:38
